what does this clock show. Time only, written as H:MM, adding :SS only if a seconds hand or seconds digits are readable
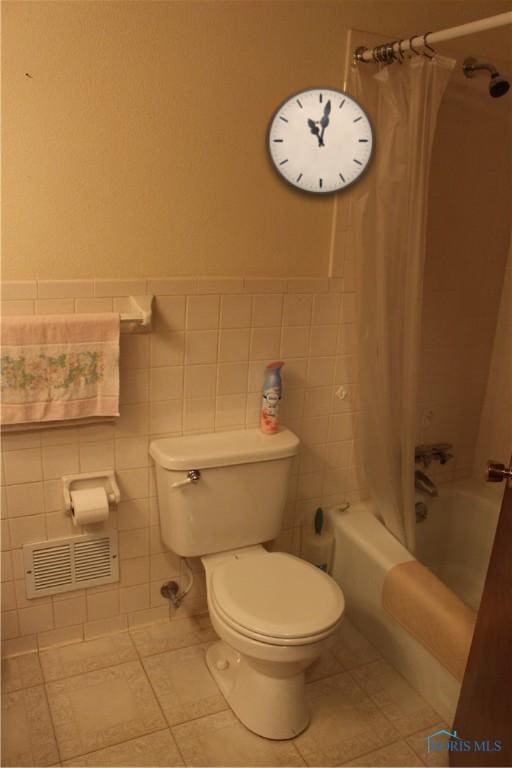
11:02
